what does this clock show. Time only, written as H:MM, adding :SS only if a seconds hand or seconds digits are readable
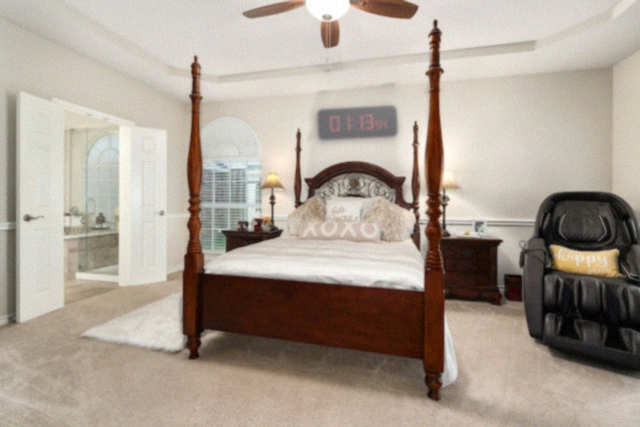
1:13
